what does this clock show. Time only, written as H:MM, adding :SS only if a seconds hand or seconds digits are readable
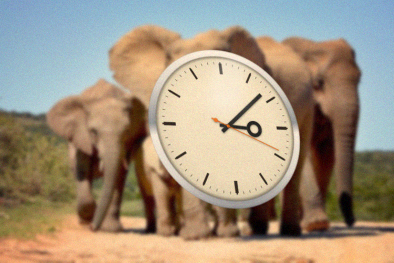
3:08:19
